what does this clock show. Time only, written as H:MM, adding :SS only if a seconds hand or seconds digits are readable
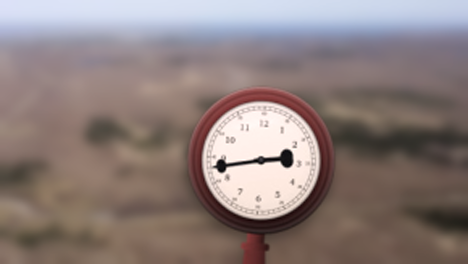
2:43
